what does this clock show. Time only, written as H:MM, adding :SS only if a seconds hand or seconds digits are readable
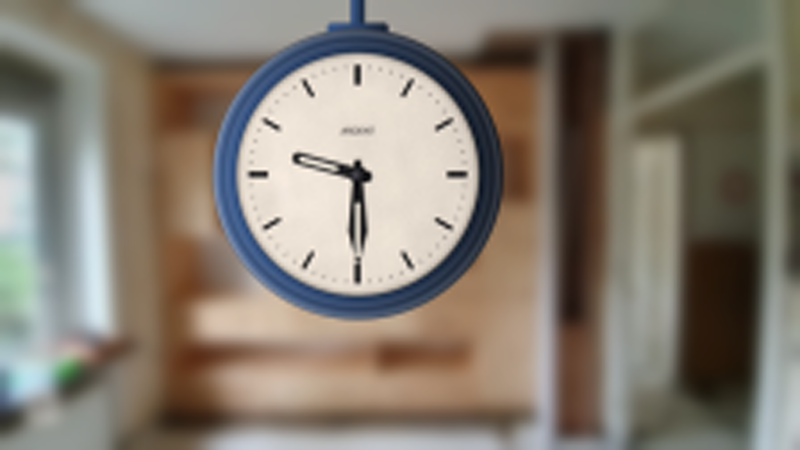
9:30
